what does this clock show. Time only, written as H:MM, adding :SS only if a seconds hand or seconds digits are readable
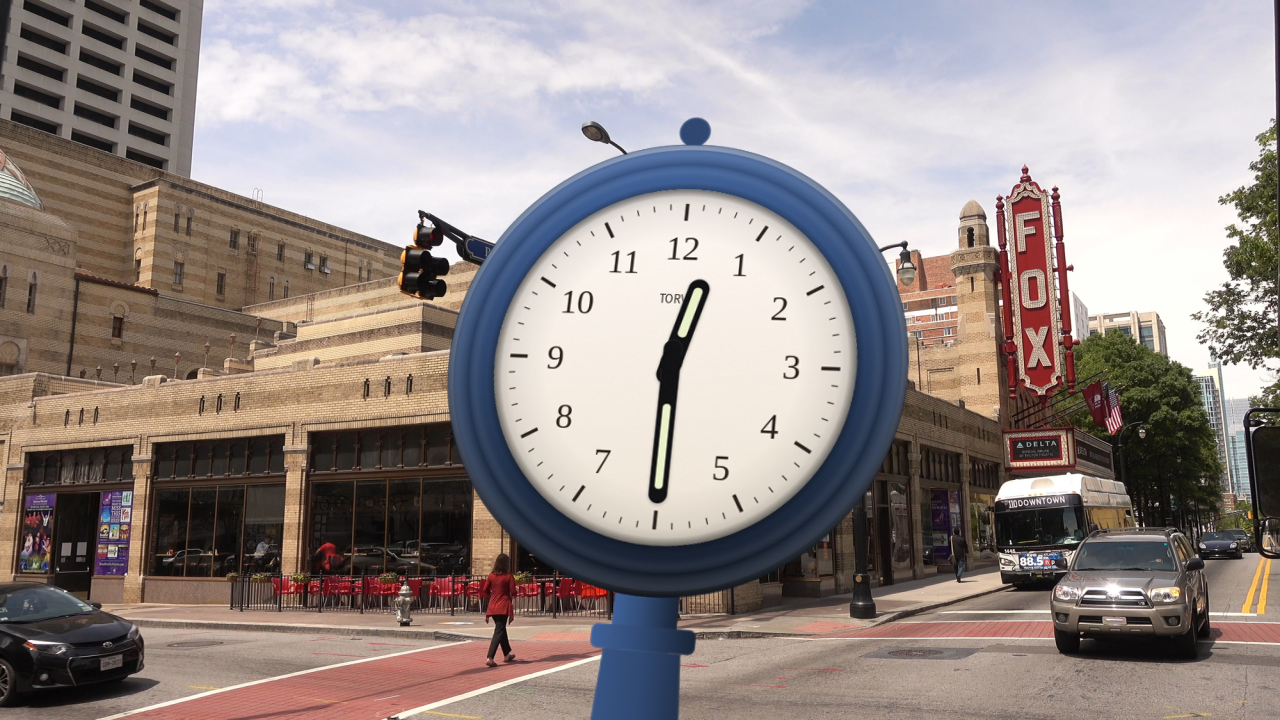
12:30
